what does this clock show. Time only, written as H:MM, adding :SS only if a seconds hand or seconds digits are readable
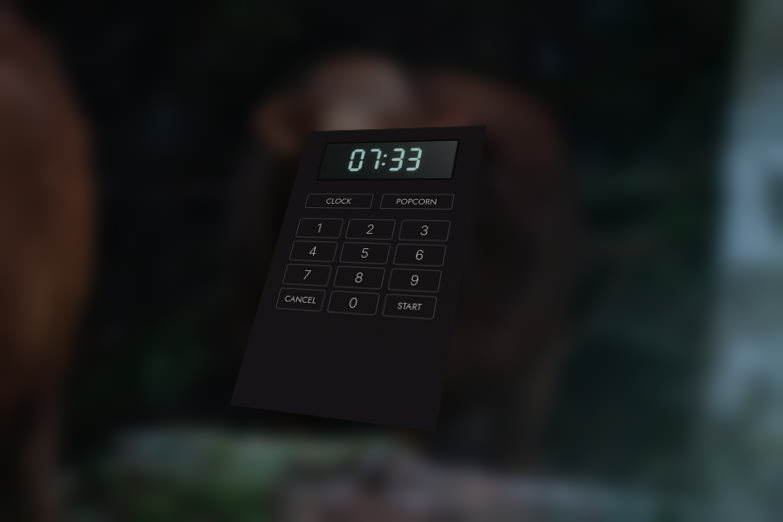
7:33
